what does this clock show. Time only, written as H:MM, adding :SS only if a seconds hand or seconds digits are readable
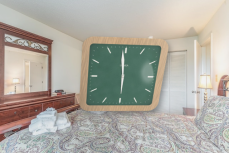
5:59
